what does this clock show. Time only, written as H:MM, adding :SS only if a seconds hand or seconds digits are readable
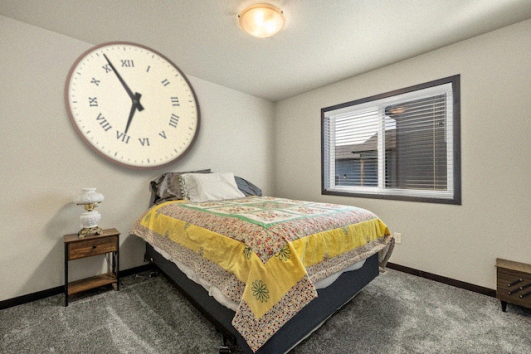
6:56
